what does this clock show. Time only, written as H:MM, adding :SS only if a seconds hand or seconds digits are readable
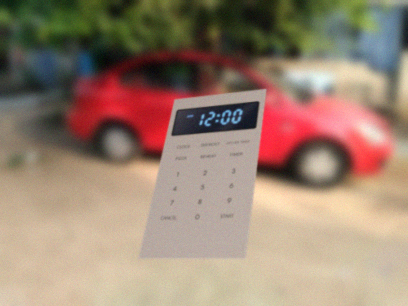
12:00
